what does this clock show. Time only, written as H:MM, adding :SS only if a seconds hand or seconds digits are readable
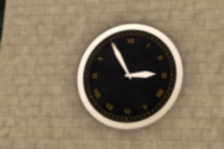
2:55
